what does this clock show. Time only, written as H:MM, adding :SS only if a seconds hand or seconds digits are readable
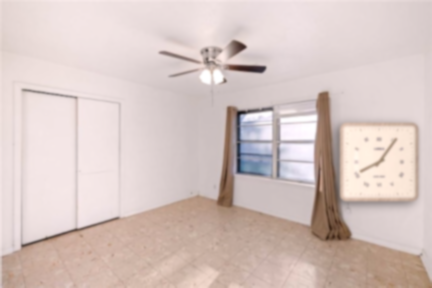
8:06
